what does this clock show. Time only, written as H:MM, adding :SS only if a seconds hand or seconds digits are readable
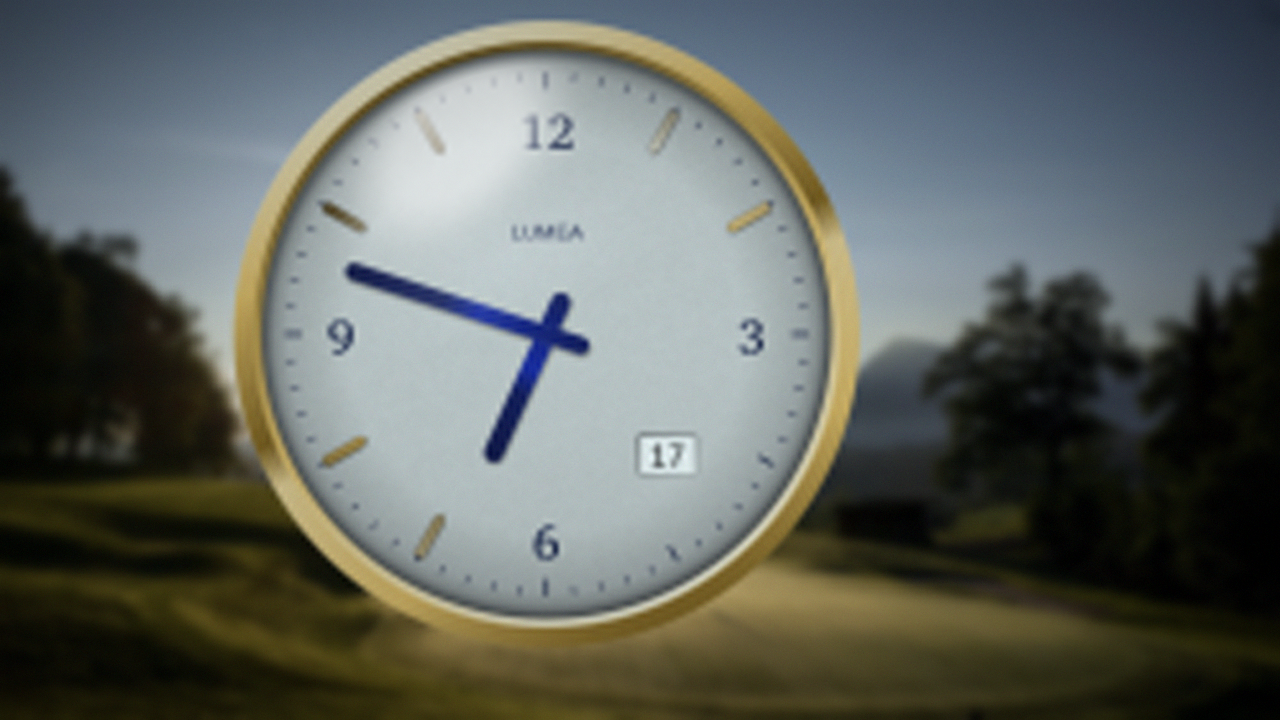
6:48
